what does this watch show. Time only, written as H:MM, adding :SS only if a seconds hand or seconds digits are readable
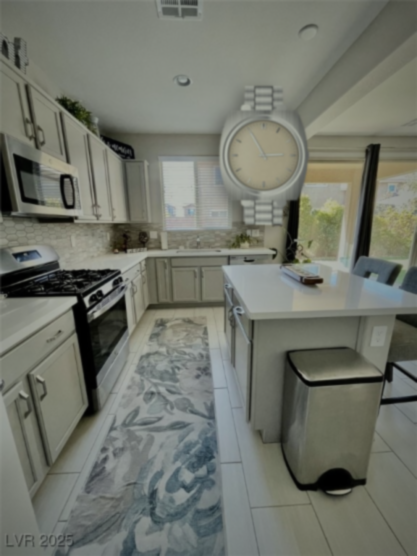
2:55
